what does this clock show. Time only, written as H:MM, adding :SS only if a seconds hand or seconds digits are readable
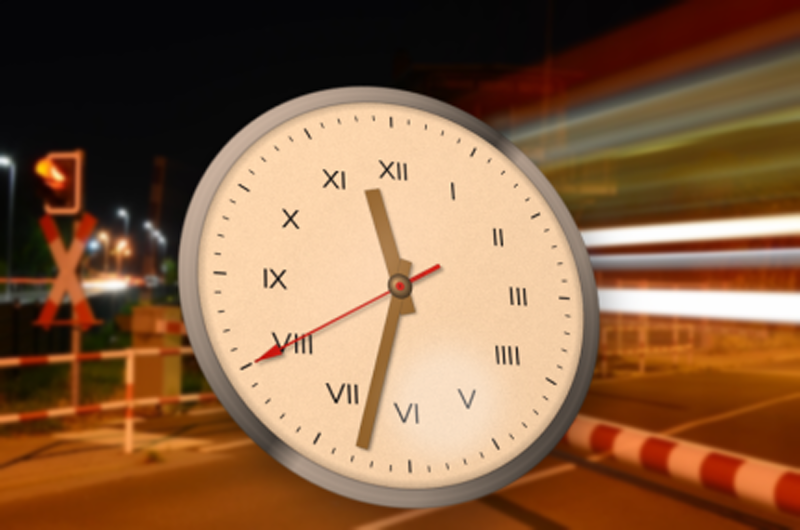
11:32:40
